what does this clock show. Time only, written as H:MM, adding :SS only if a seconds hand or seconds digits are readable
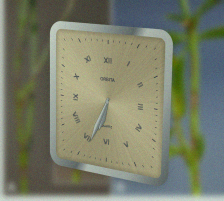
6:34
